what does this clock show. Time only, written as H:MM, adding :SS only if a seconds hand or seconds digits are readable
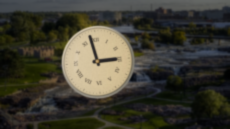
2:58
